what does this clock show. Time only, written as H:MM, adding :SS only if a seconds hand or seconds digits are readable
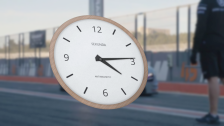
4:14
